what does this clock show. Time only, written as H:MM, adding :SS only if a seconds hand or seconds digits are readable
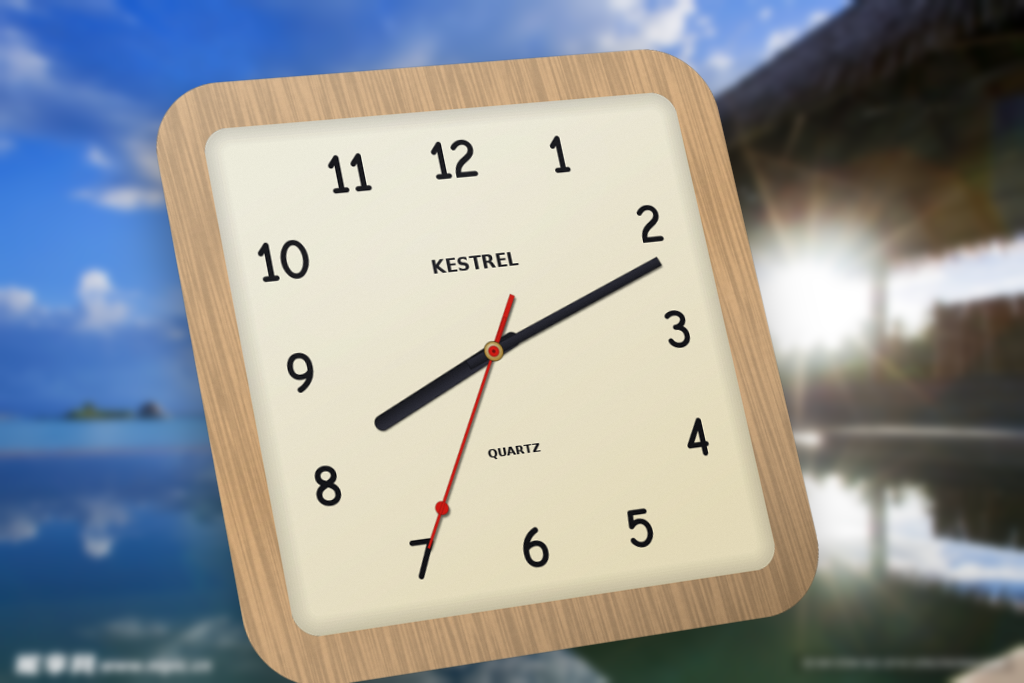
8:11:35
